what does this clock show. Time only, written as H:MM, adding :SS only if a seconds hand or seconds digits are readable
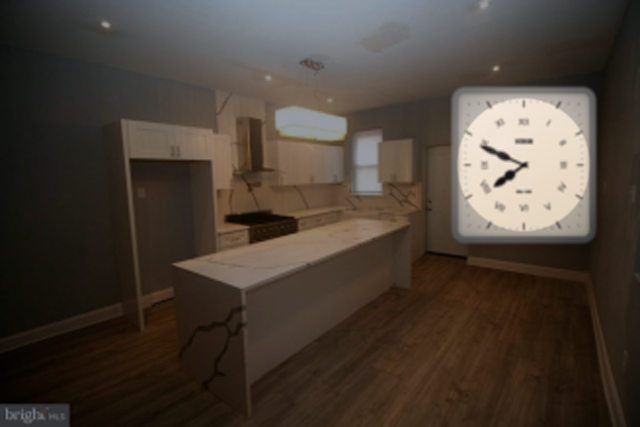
7:49
